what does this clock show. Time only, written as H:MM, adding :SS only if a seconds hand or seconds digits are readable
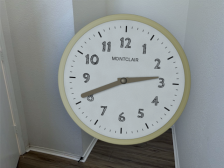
2:41
